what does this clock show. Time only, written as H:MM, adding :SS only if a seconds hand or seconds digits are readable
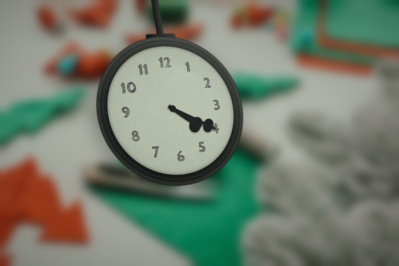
4:20
